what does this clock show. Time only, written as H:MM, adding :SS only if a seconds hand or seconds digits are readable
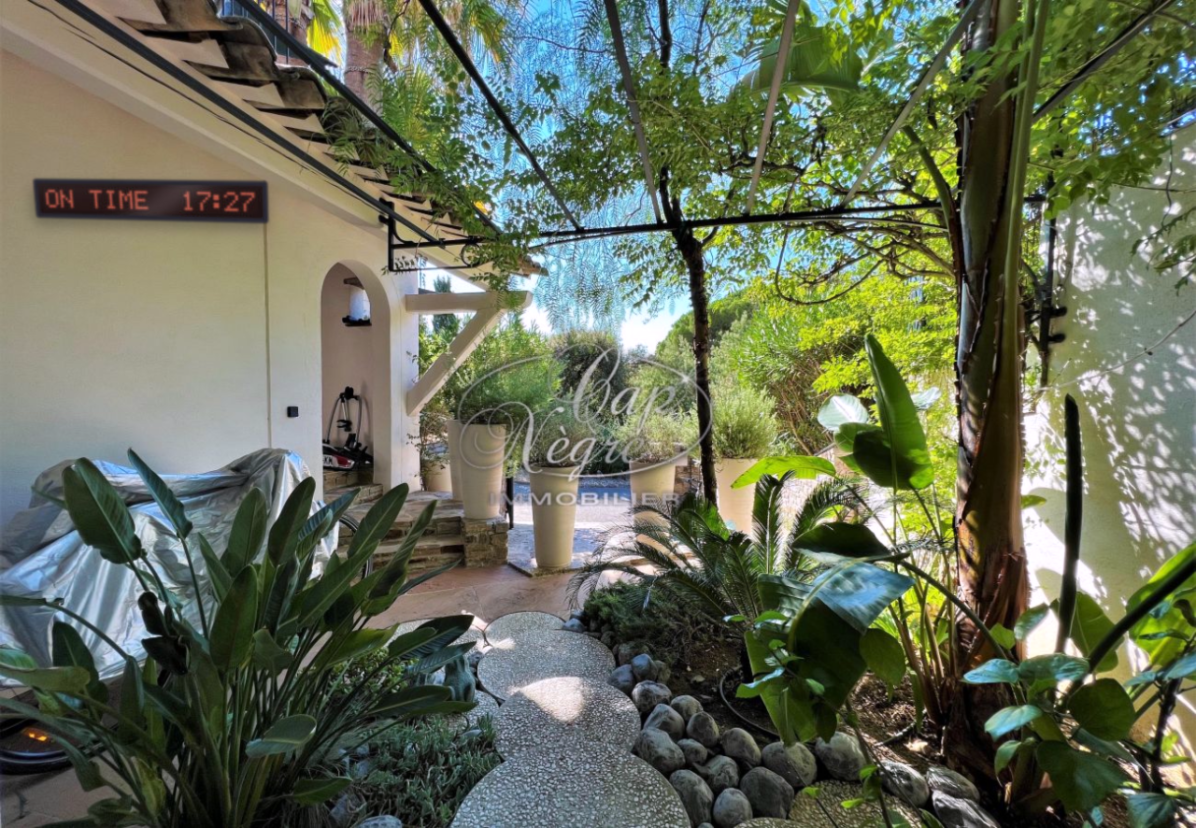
17:27
